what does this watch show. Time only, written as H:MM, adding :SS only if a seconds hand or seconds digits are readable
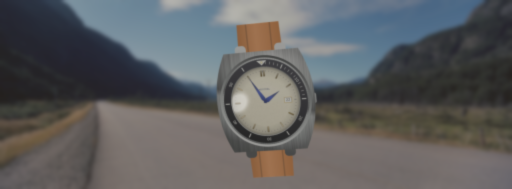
1:55
